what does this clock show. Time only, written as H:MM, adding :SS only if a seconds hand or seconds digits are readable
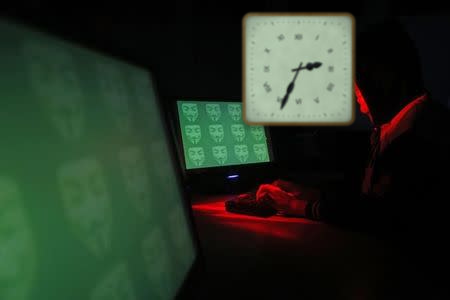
2:34
